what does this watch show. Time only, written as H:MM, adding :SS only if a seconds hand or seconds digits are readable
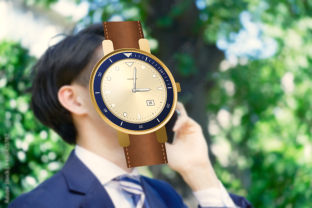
3:02
